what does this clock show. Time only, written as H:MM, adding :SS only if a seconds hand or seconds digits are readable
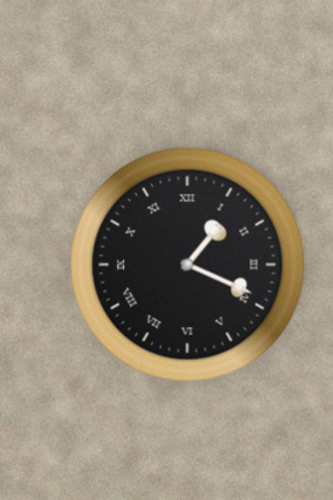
1:19
